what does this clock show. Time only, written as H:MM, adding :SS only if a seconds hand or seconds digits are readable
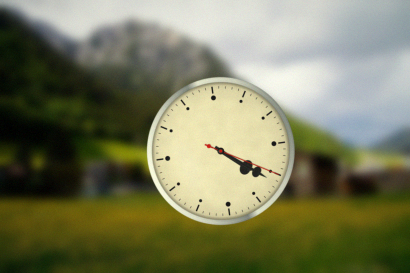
4:21:20
